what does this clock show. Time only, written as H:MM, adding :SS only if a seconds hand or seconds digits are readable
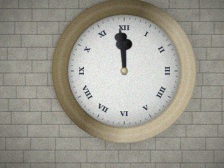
11:59
